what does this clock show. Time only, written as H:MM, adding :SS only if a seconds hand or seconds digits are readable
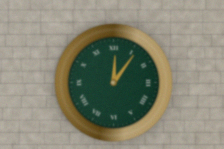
12:06
